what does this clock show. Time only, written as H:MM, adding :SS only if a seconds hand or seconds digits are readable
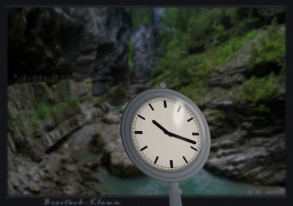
10:18
